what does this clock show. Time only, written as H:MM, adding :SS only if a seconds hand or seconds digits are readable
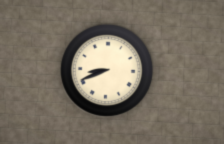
8:41
